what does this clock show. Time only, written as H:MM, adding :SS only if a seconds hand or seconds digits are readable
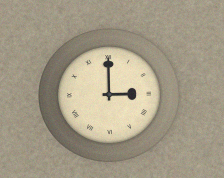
3:00
